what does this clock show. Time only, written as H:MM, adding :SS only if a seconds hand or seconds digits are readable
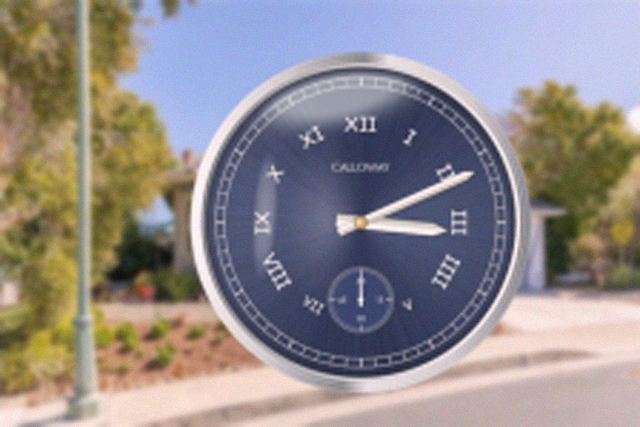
3:11
